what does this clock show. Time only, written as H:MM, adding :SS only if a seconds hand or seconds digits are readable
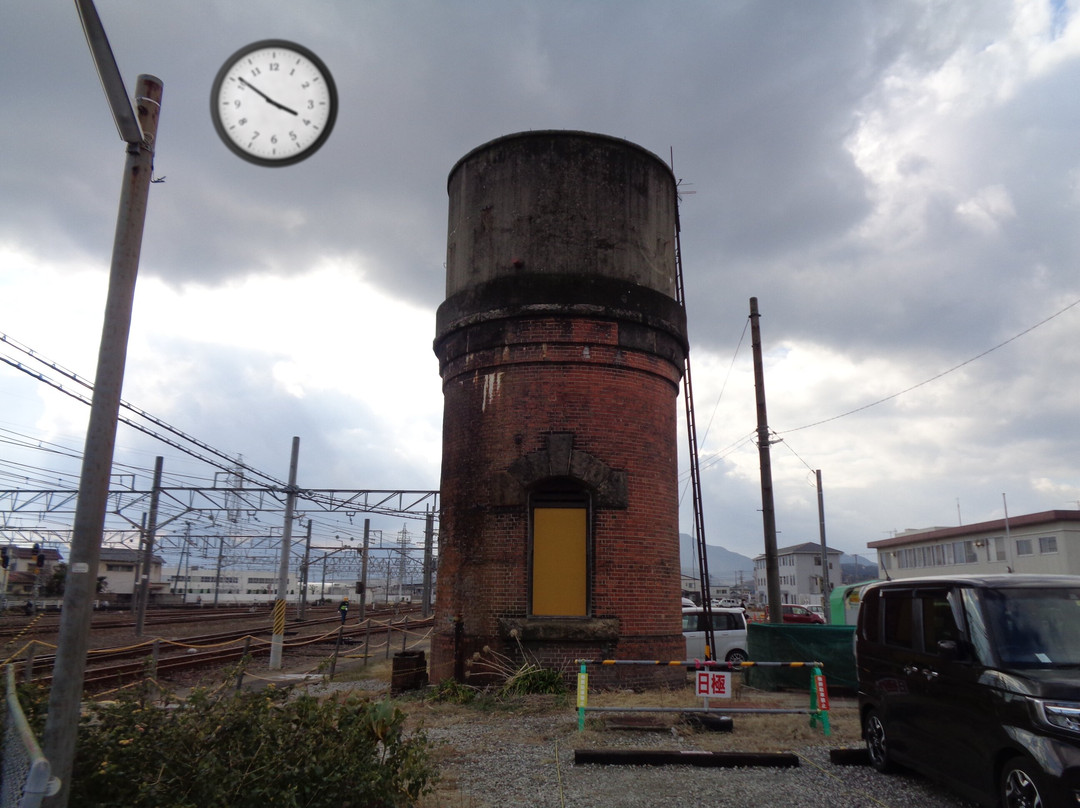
3:51
